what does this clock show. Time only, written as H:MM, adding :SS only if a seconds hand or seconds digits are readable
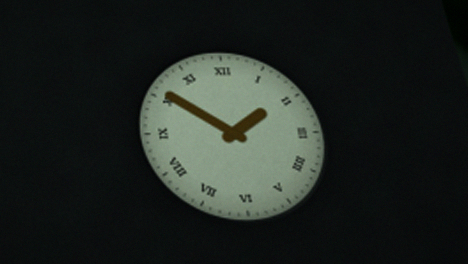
1:51
